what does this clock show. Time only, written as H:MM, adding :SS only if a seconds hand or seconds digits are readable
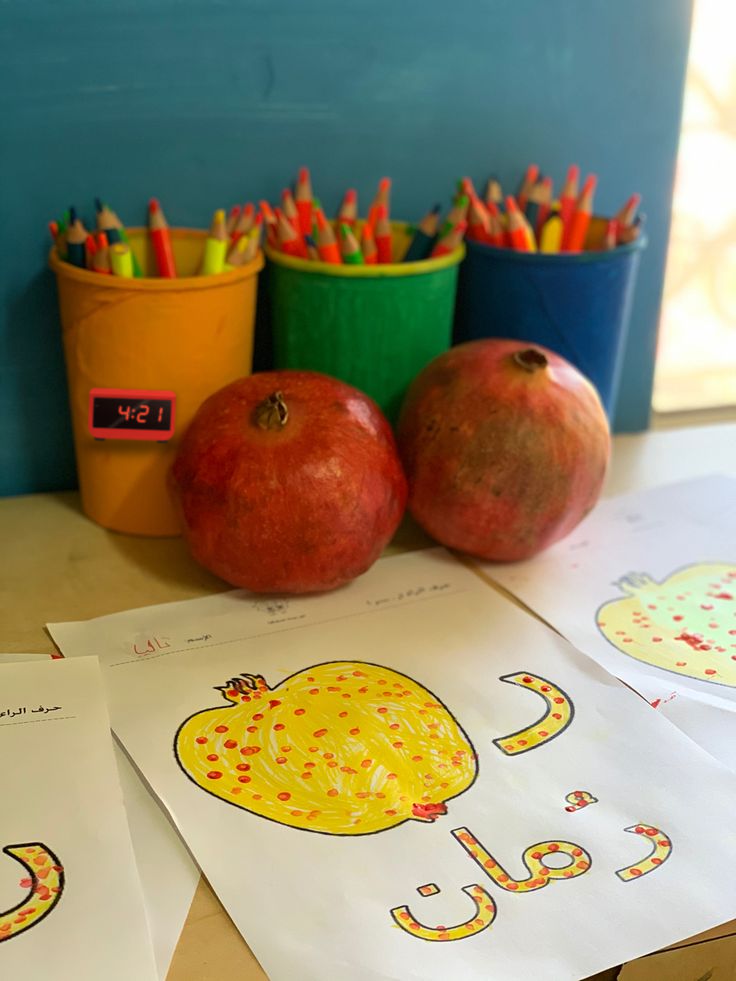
4:21
